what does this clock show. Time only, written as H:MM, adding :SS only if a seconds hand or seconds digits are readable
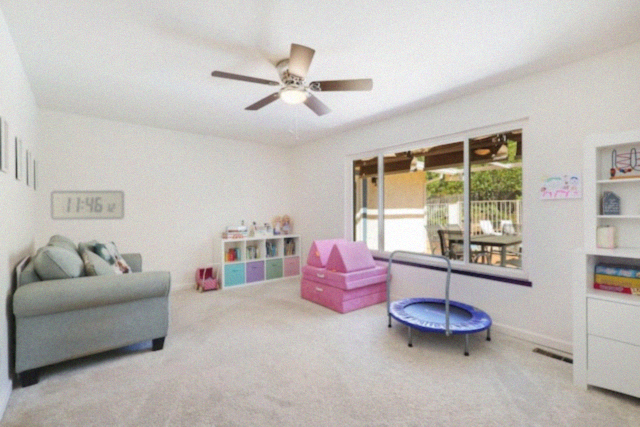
11:46
